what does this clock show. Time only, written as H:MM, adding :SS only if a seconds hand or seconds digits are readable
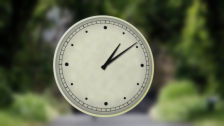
1:09
